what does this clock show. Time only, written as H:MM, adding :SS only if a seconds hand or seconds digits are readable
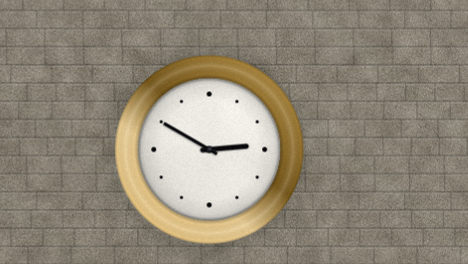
2:50
